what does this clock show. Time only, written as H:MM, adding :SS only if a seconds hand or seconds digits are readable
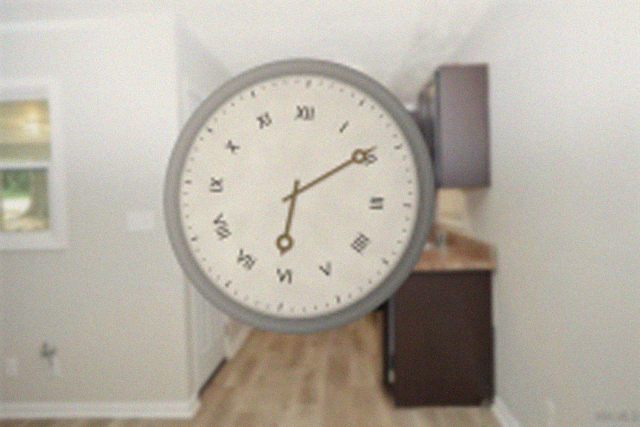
6:09
